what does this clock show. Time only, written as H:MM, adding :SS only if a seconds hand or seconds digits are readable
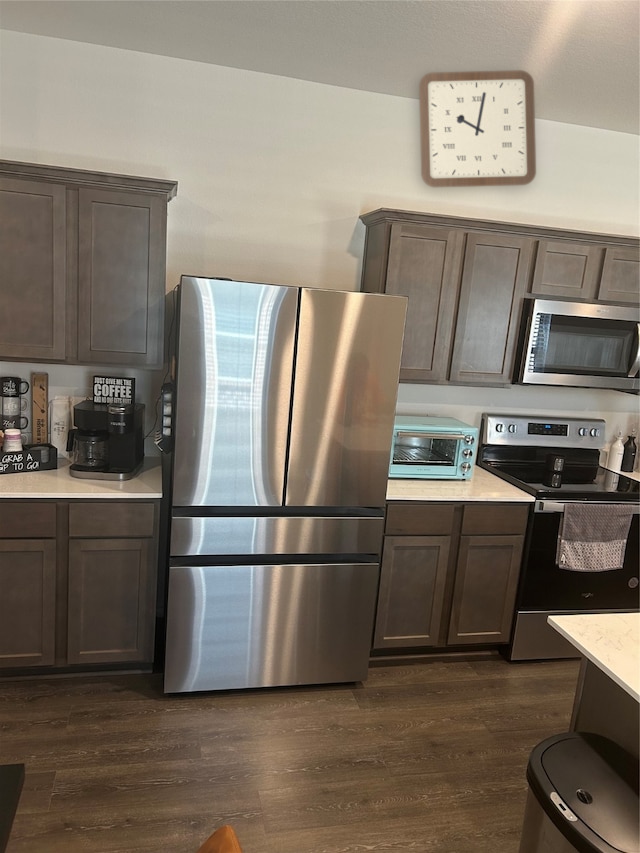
10:02
